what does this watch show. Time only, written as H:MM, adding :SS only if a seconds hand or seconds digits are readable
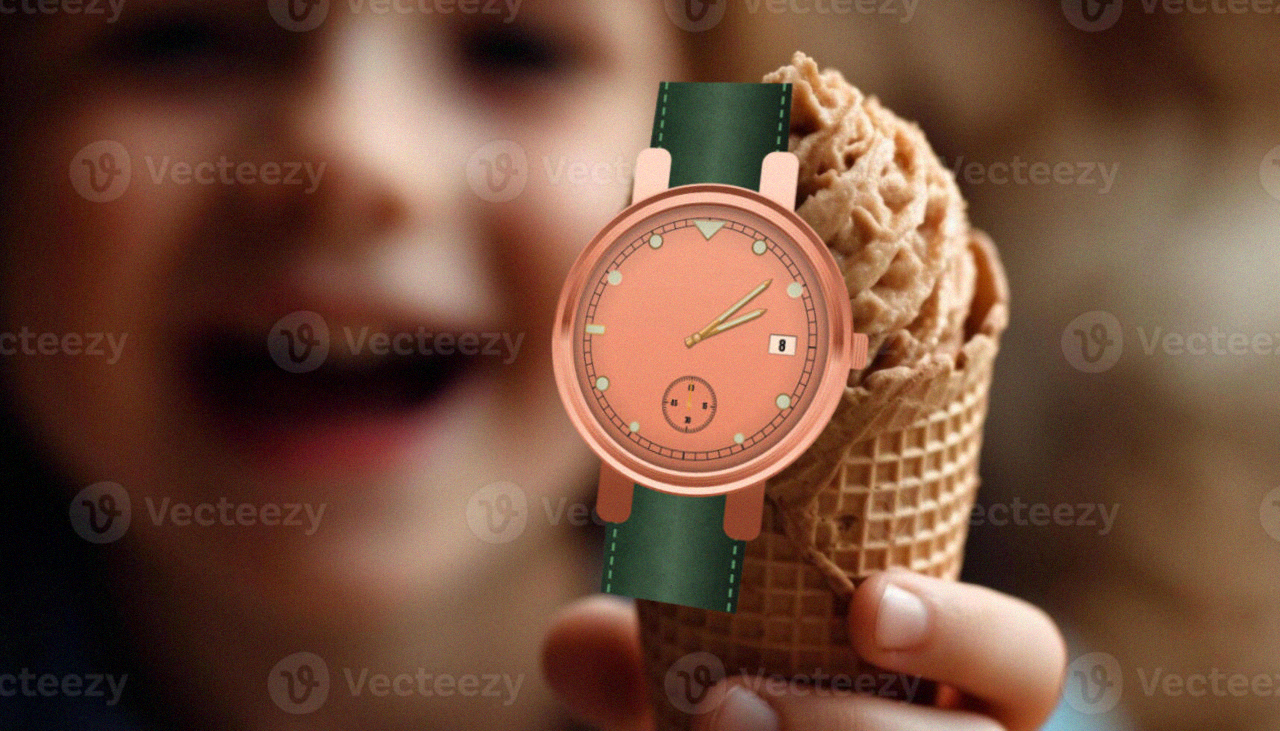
2:08
